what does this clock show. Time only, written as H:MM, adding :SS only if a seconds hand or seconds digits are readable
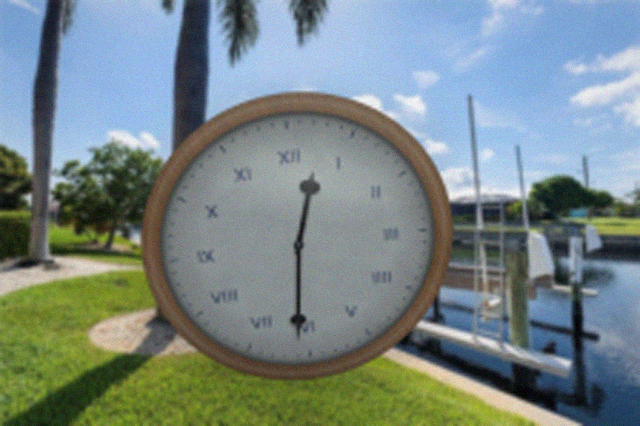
12:31
